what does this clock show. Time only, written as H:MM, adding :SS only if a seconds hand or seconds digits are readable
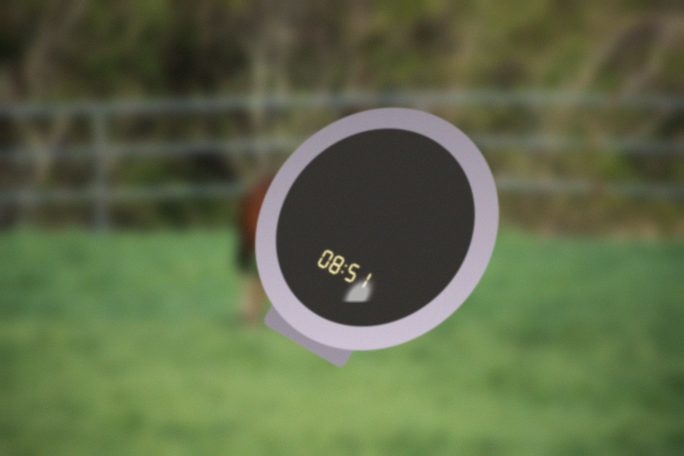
8:51
